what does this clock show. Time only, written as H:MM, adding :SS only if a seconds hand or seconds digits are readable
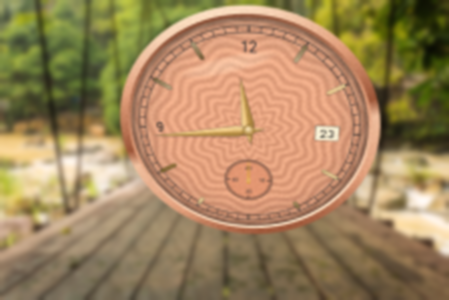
11:44
